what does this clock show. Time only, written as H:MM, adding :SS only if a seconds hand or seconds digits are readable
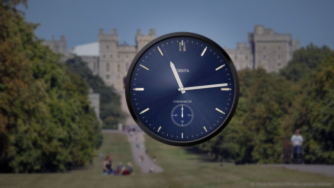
11:14
